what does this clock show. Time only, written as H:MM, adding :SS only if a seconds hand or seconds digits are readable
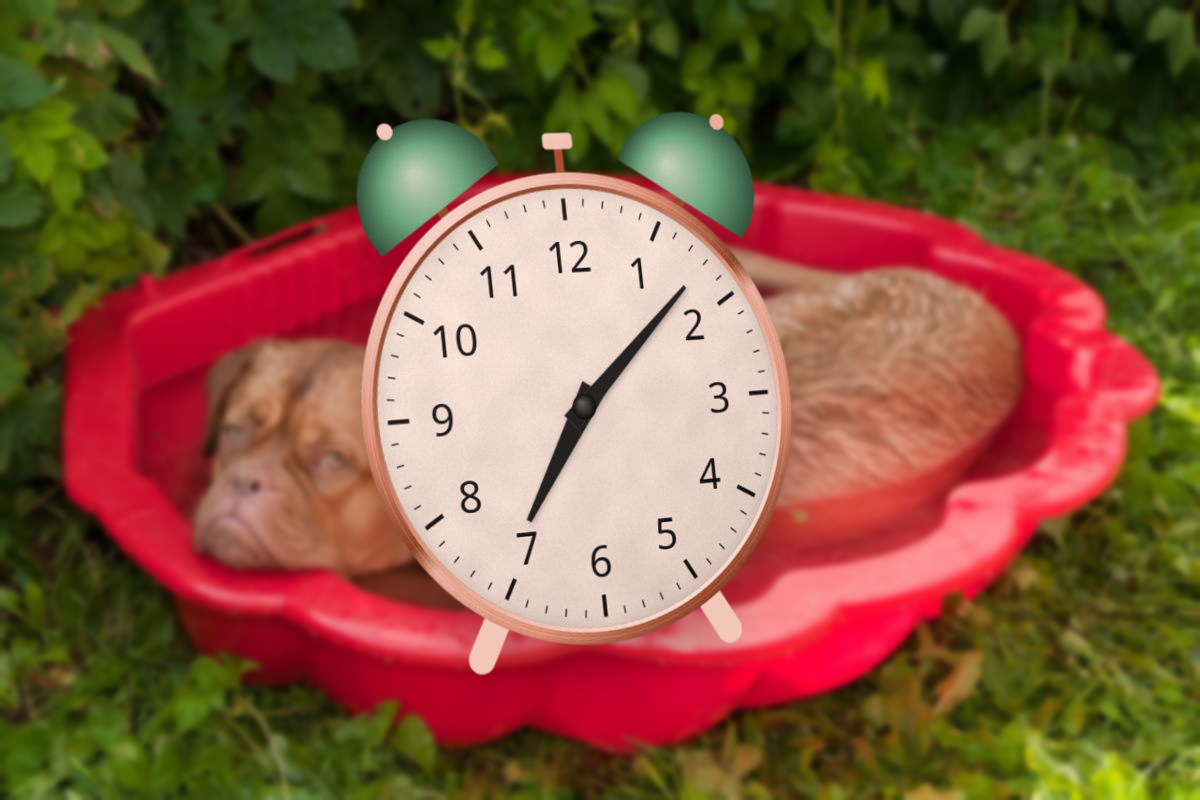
7:08
